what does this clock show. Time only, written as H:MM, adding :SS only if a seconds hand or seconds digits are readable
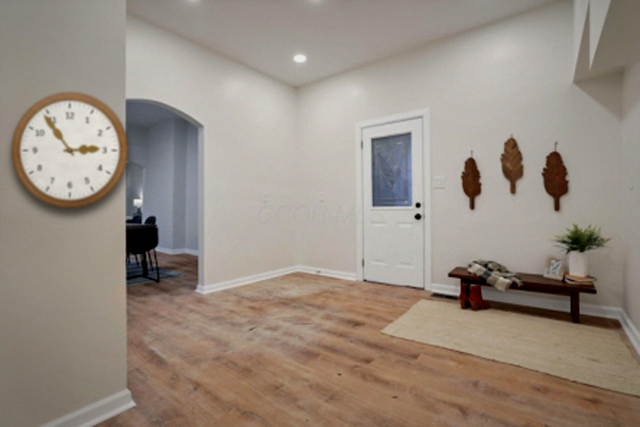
2:54
